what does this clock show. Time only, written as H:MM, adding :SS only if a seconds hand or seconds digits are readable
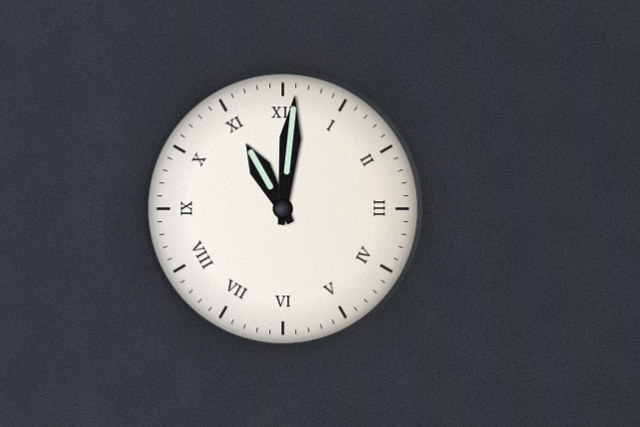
11:01
